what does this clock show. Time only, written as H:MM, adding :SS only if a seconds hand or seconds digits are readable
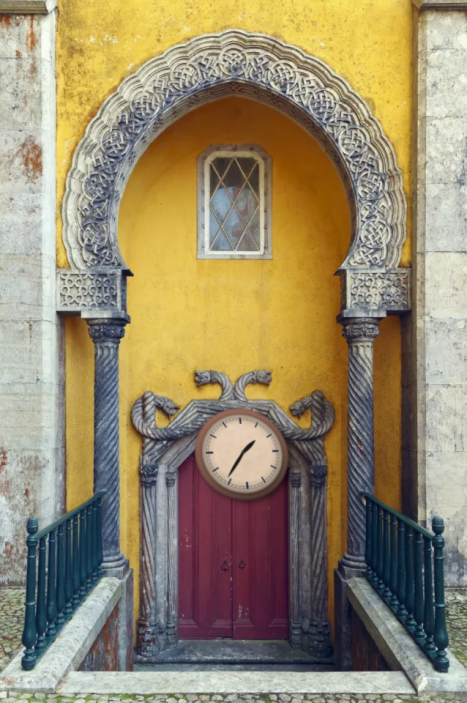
1:36
